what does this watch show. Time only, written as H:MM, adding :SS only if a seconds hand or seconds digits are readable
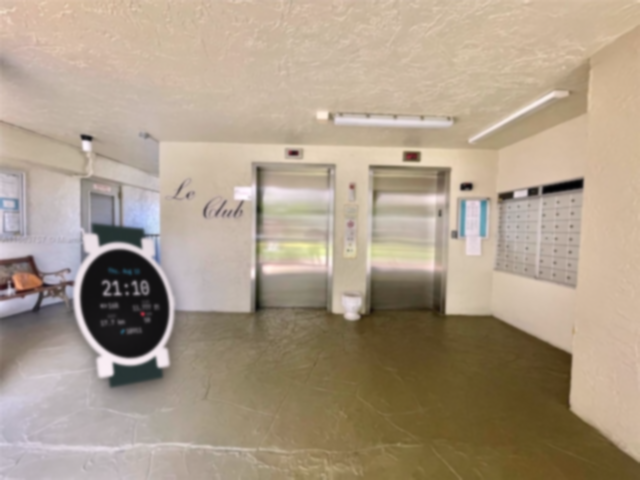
21:10
